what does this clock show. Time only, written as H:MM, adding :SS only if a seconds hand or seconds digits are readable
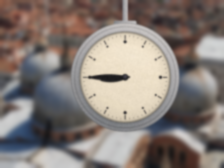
8:45
